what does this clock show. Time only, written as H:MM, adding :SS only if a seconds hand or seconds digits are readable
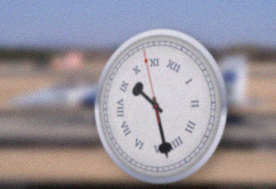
9:22:53
